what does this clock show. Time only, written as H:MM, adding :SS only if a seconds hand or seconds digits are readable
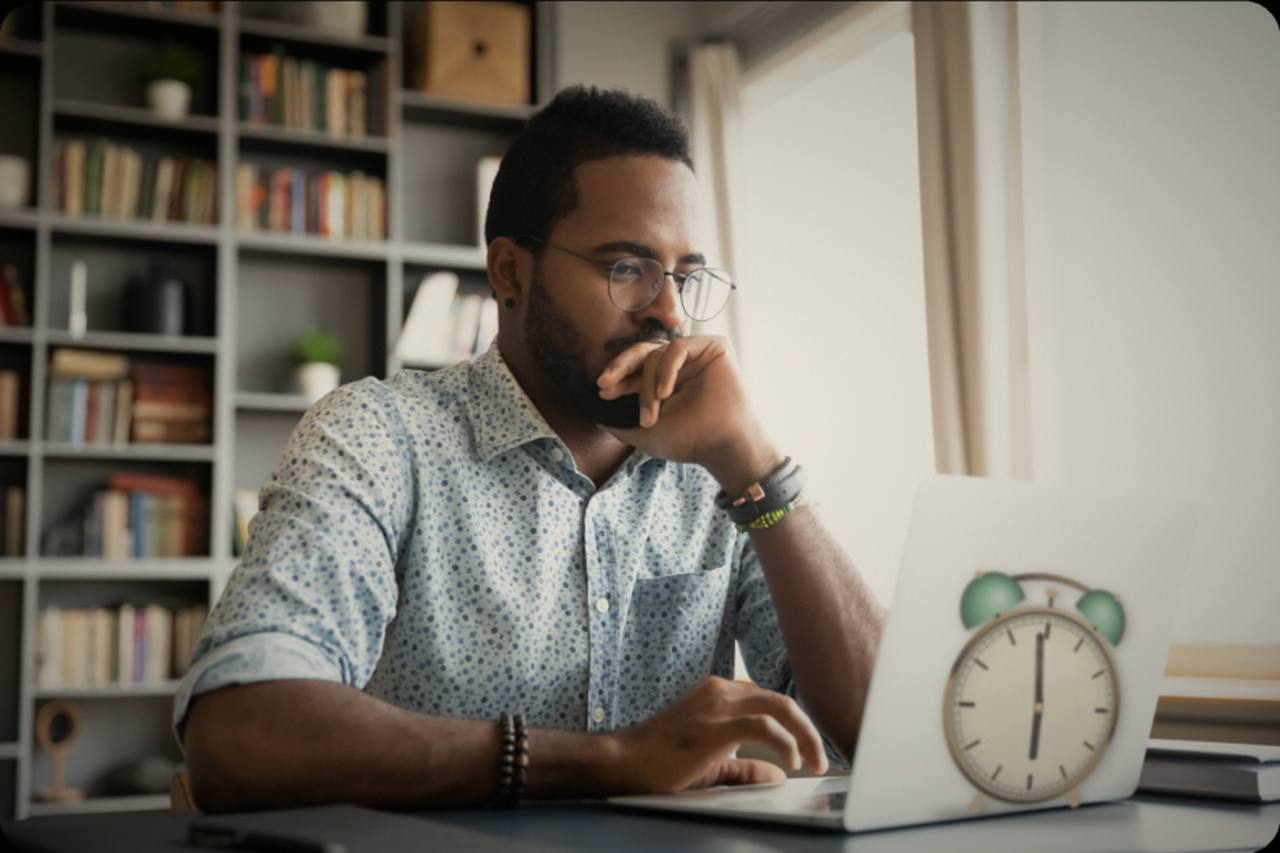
5:59
